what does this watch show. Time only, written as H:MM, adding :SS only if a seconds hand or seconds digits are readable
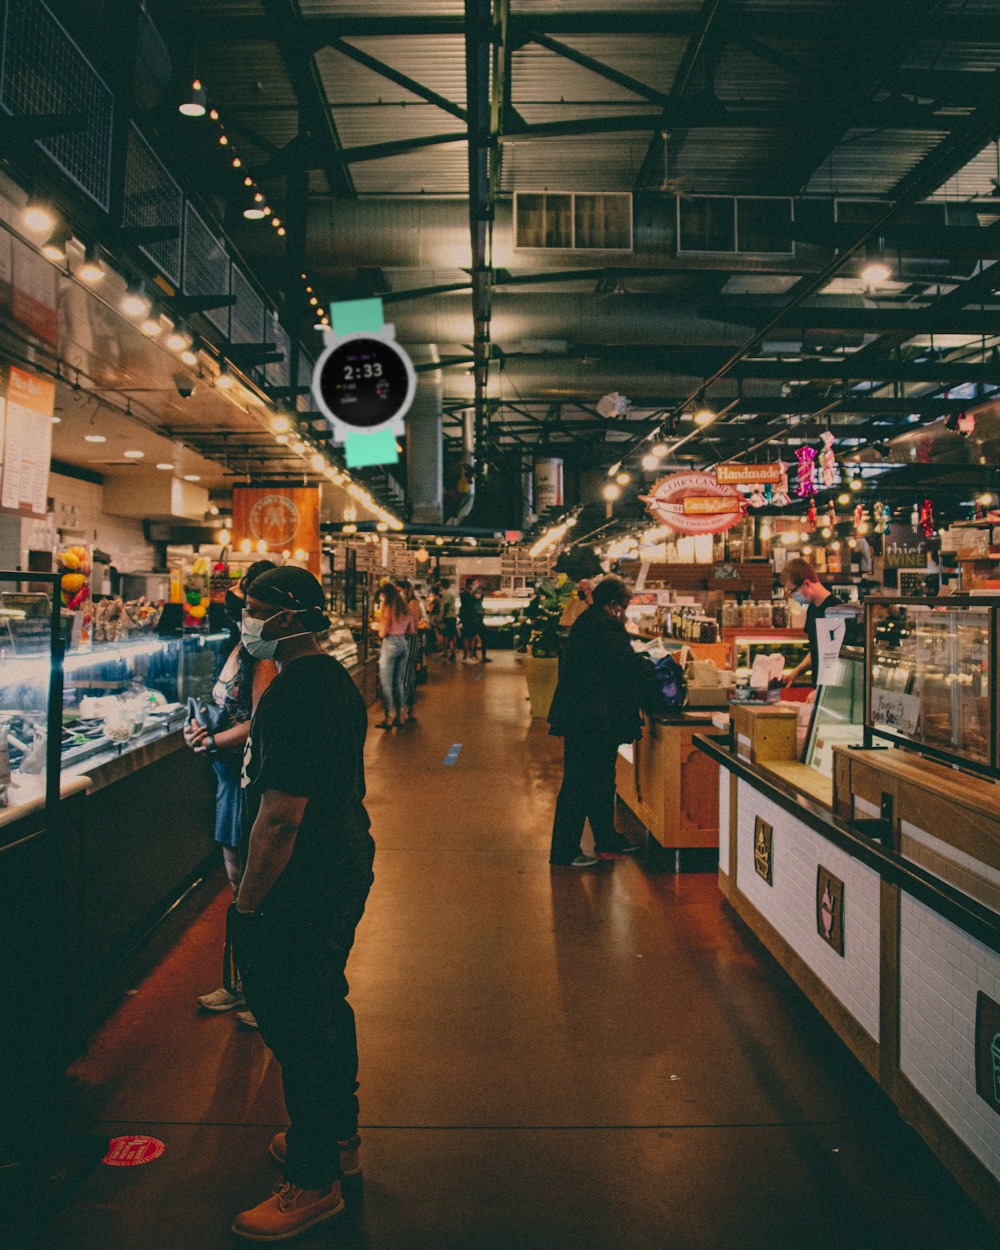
2:33
